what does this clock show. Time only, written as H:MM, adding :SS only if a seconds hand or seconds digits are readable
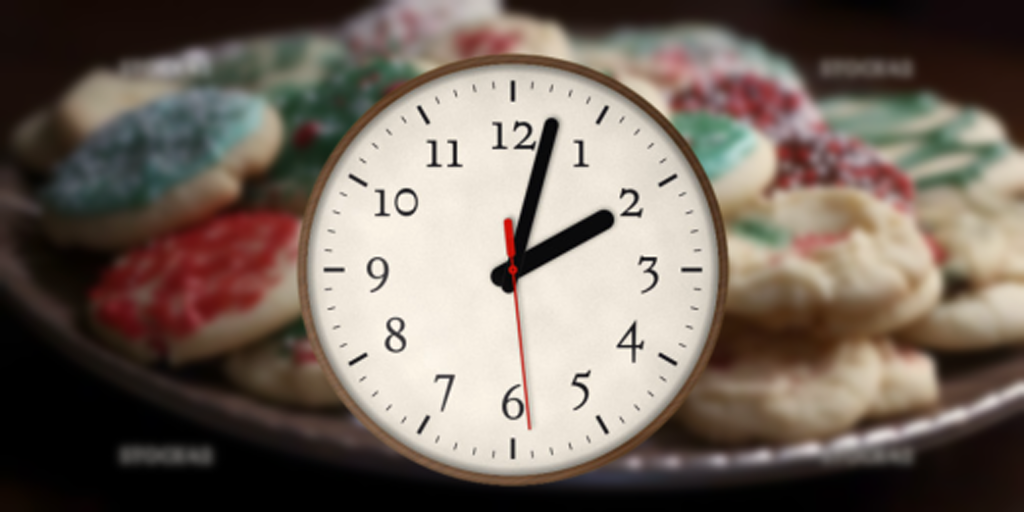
2:02:29
